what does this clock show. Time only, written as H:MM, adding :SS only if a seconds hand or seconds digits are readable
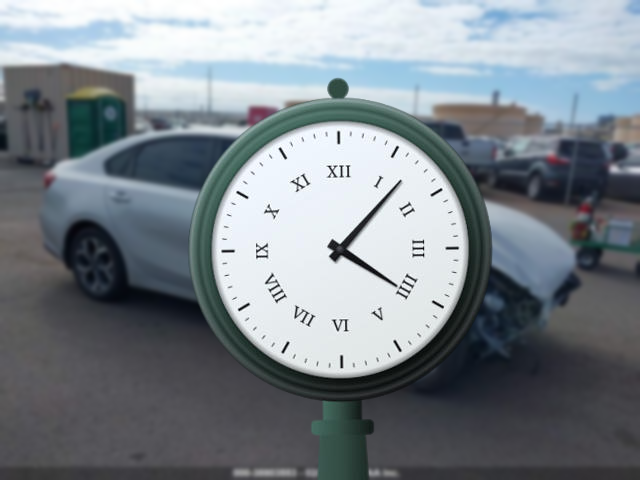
4:07
